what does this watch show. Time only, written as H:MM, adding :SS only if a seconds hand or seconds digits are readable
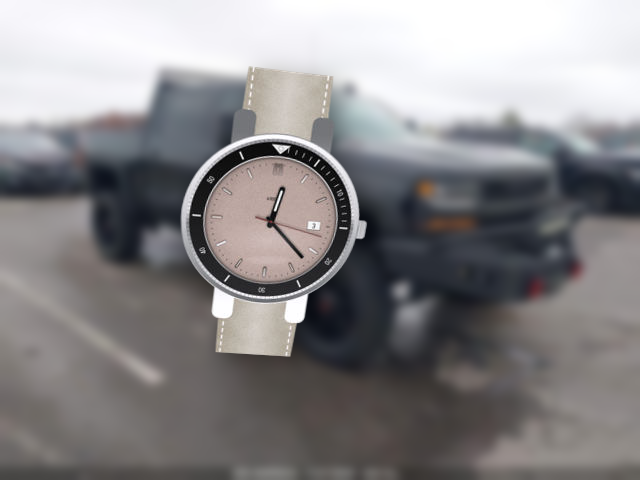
12:22:17
